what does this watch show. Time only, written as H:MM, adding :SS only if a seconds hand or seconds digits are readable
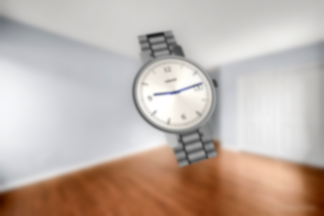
9:14
